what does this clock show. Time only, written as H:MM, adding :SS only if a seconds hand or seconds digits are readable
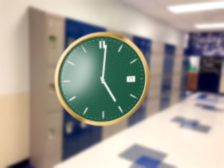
5:01
